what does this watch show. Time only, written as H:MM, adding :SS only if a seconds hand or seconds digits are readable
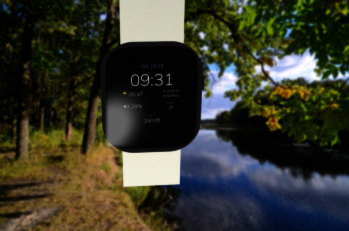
9:31
